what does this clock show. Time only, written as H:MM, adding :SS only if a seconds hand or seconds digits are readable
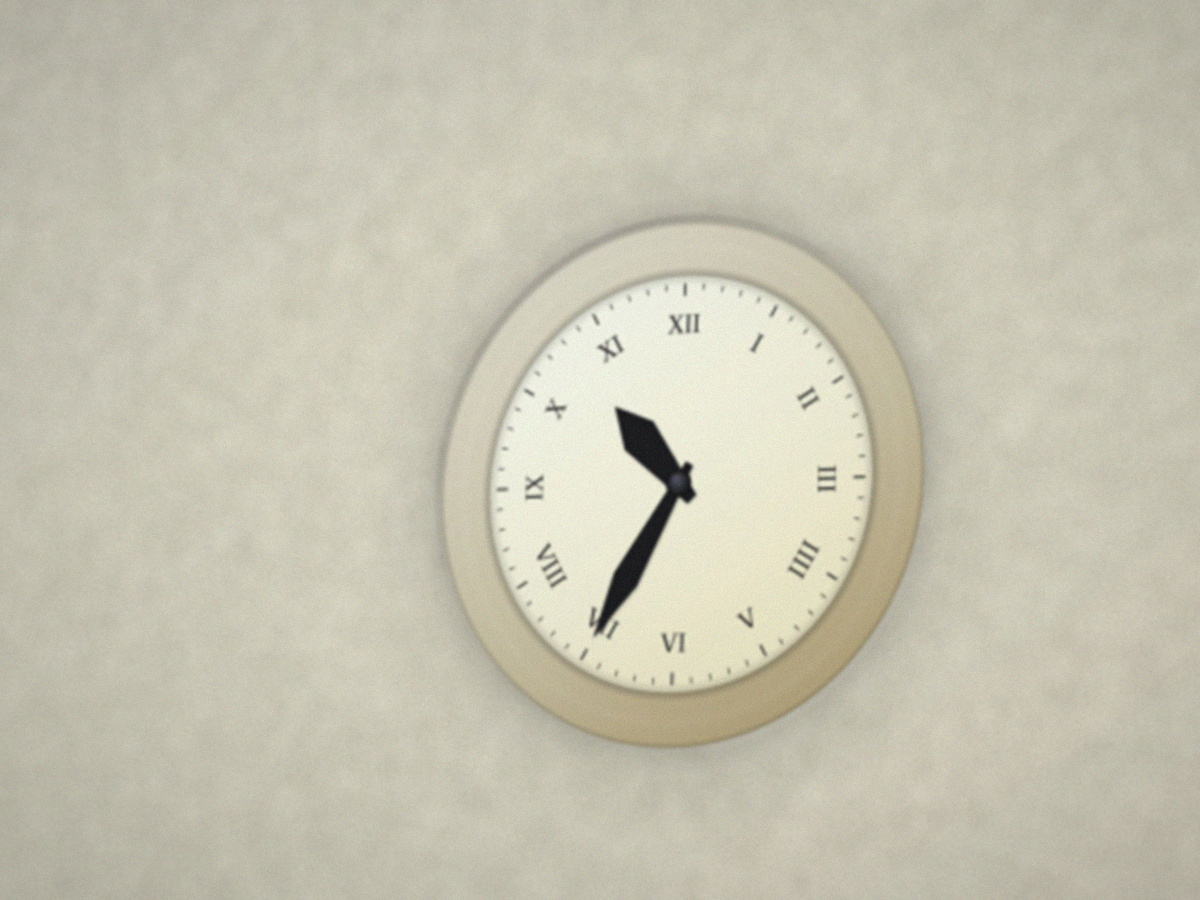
10:35
